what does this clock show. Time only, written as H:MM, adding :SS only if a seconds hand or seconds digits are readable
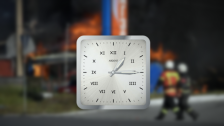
1:15
